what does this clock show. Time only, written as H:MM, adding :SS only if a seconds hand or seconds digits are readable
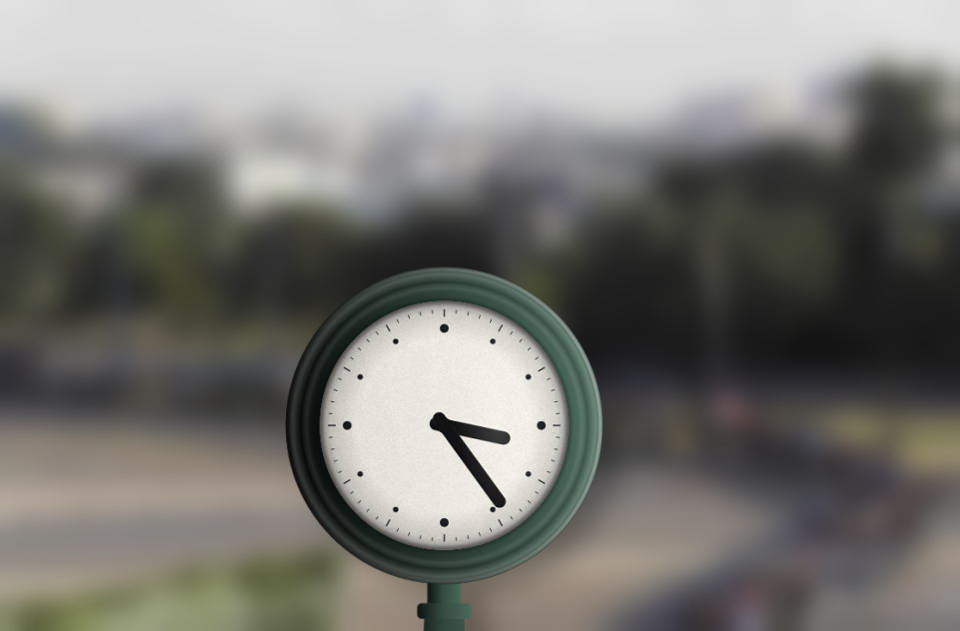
3:24
